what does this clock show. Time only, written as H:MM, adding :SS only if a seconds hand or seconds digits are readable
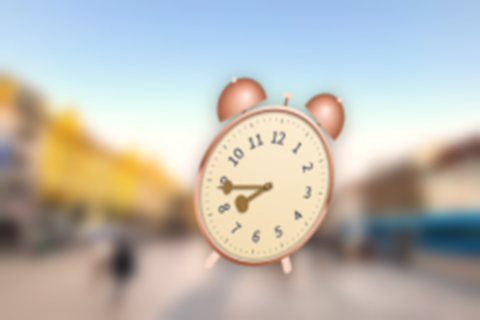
7:44
